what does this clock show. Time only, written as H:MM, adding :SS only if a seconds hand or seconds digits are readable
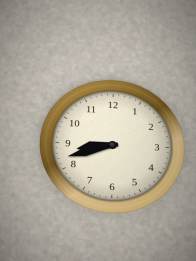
8:42
